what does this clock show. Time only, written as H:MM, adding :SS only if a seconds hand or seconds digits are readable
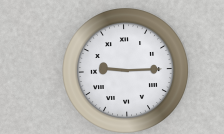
9:15
